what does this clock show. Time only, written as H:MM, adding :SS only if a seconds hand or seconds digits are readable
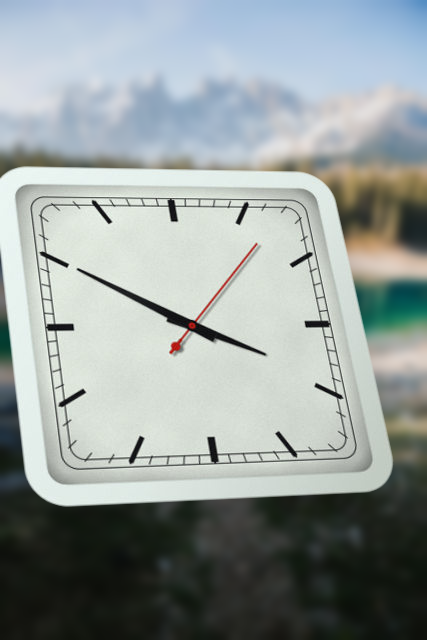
3:50:07
